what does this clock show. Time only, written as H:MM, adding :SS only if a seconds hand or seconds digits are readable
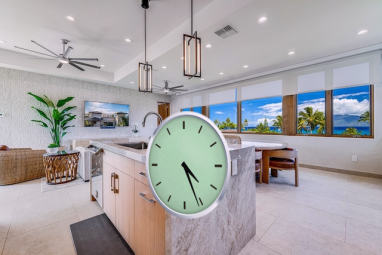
4:26
